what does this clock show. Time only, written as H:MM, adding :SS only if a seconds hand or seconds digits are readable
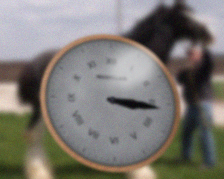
3:16
